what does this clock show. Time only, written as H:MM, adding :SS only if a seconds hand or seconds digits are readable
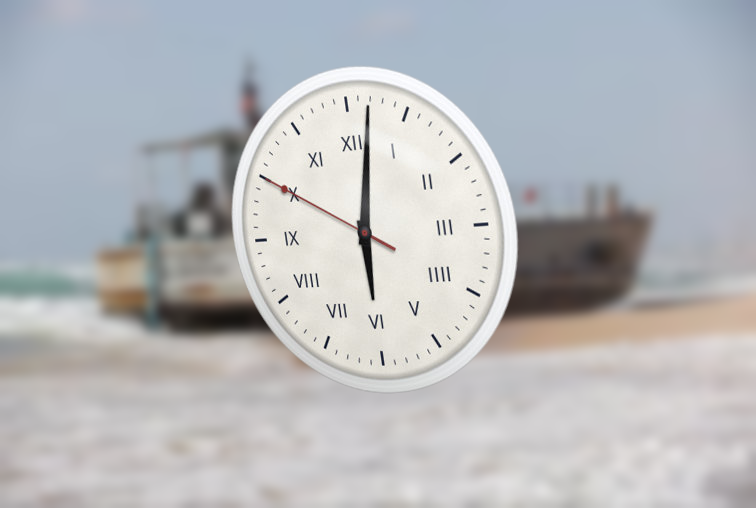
6:01:50
